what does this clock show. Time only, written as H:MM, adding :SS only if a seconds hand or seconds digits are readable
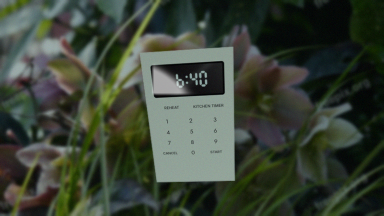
6:40
